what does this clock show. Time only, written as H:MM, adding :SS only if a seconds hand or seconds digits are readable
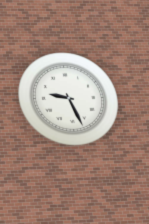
9:27
